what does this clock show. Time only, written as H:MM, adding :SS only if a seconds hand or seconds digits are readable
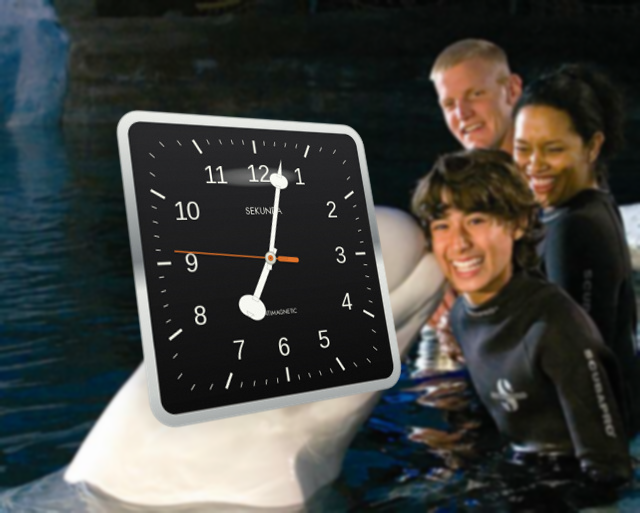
7:02:46
